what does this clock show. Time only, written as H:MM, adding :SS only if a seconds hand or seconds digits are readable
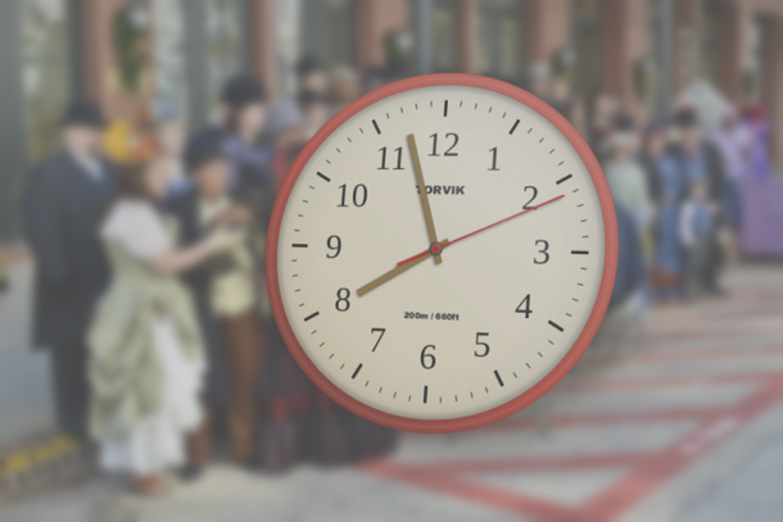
7:57:11
